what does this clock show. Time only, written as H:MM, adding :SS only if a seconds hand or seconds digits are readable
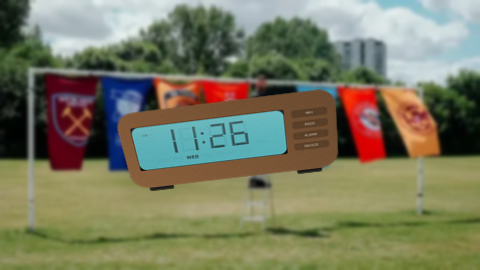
11:26
